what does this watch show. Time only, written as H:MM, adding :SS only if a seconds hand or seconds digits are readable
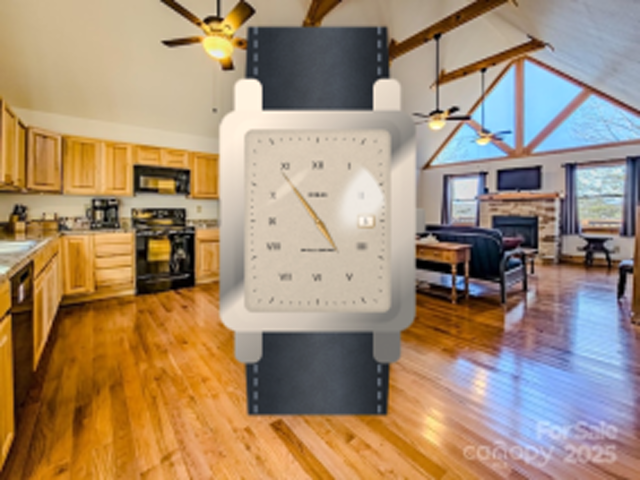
4:54
